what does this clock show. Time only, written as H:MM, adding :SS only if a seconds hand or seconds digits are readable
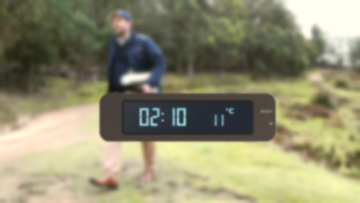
2:10
